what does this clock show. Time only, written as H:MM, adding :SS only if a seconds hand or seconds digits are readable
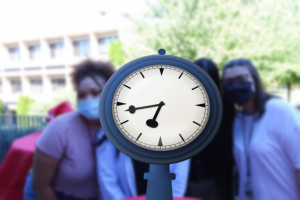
6:43
